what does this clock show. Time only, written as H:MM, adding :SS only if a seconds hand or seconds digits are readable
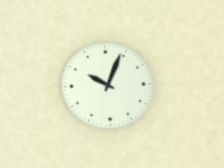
10:04
